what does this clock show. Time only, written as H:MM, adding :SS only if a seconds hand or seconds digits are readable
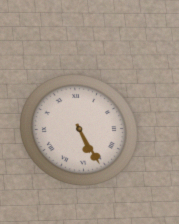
5:26
